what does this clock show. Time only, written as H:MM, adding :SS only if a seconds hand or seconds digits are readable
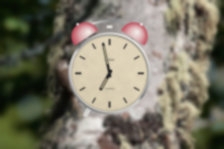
6:58
